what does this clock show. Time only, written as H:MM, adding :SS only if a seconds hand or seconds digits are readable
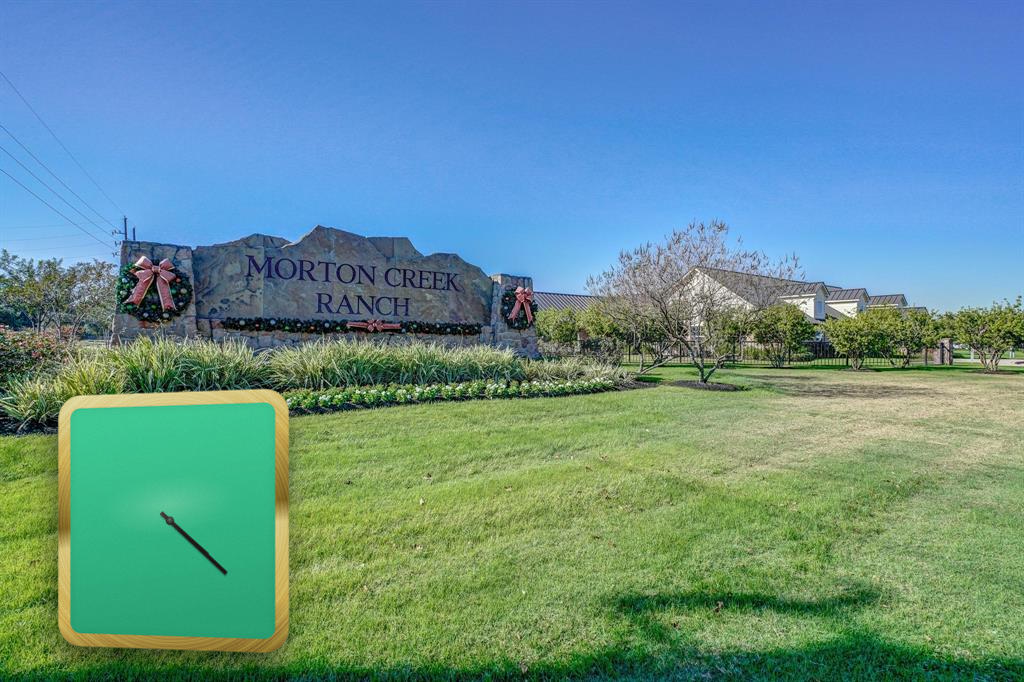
4:22
